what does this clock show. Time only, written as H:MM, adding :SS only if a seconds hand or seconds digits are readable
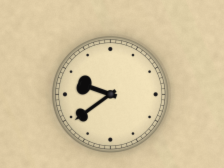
9:39
